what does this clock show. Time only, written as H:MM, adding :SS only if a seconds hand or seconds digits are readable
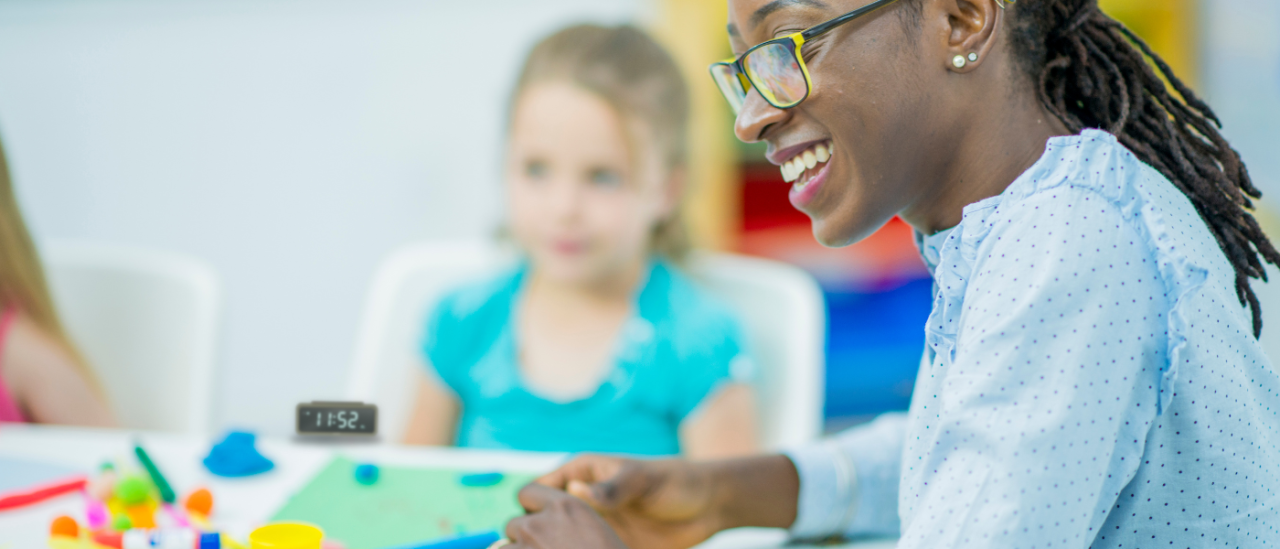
11:52
